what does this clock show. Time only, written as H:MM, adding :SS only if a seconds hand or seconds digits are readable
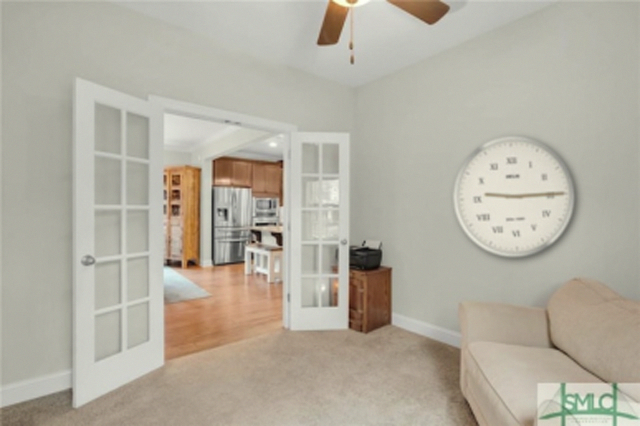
9:15
